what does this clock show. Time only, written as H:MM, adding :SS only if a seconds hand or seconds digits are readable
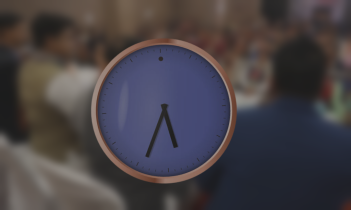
5:34
